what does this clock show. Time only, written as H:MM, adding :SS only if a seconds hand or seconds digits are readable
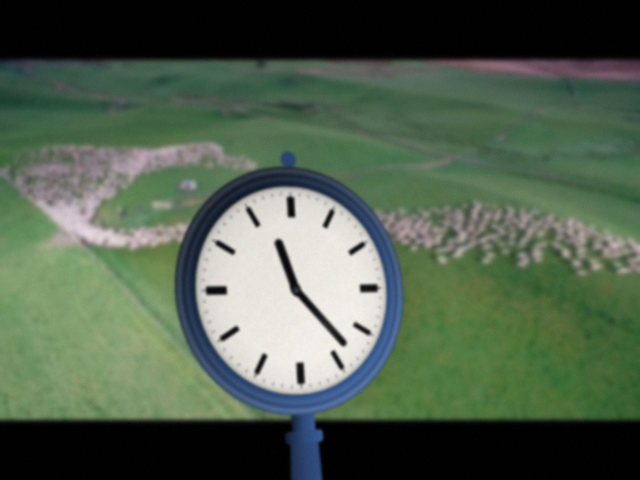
11:23
